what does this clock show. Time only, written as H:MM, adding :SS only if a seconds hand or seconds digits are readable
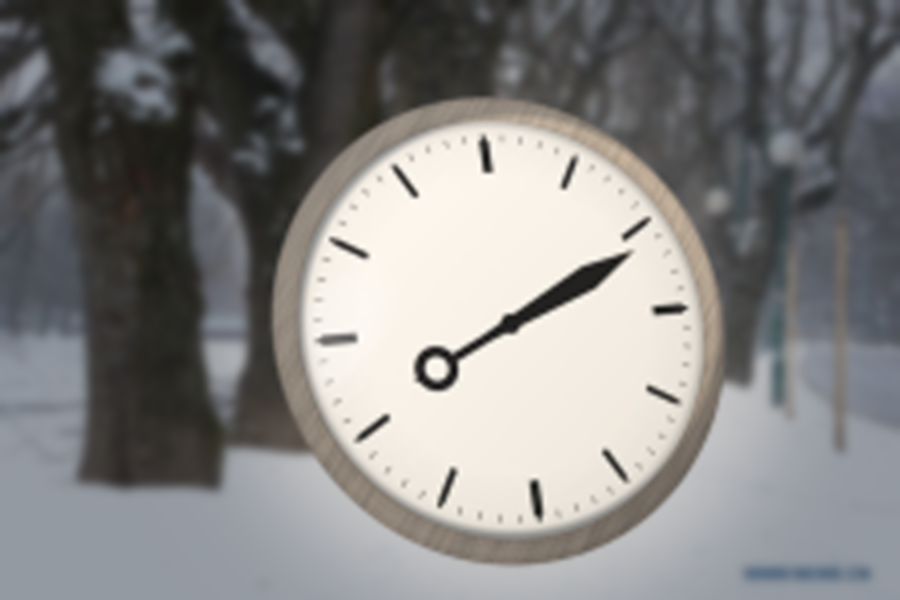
8:11
